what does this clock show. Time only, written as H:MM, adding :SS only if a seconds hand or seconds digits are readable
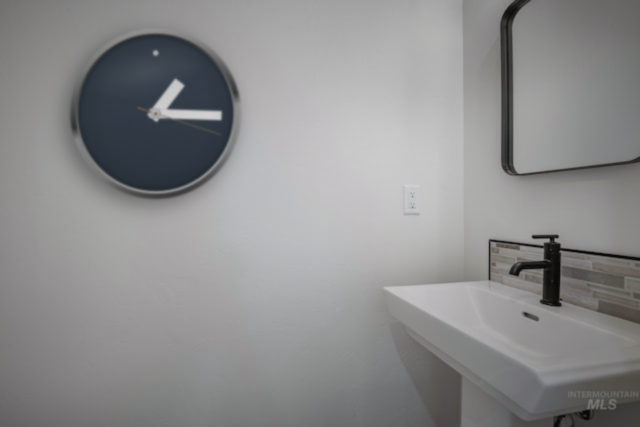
1:15:18
